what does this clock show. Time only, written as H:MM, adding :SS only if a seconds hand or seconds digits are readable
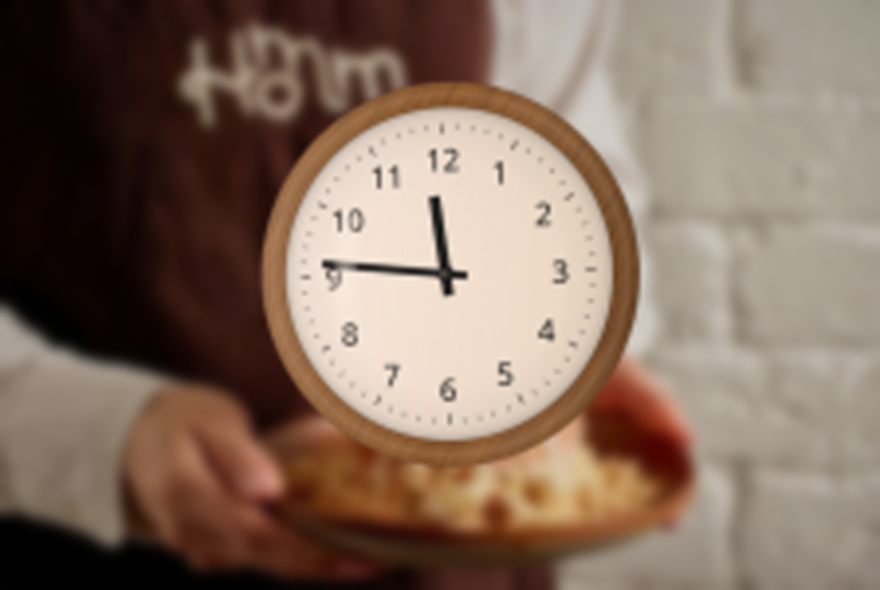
11:46
